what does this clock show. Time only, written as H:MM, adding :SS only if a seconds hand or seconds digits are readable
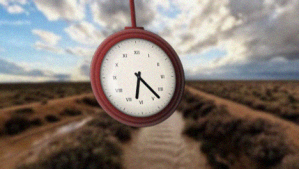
6:23
